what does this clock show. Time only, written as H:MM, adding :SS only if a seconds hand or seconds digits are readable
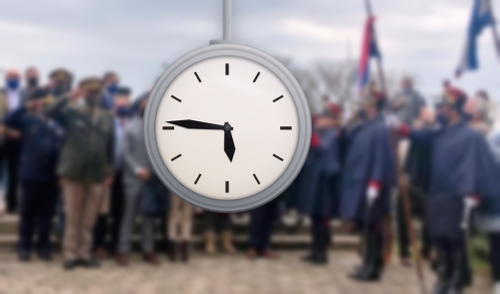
5:46
